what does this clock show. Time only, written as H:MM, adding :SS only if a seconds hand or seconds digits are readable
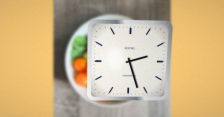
2:27
